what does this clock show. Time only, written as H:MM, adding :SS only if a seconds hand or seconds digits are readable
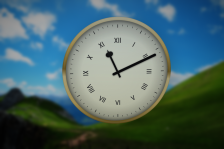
11:11
